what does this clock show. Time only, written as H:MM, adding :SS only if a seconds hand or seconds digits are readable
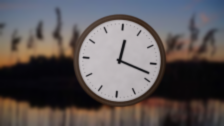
12:18
